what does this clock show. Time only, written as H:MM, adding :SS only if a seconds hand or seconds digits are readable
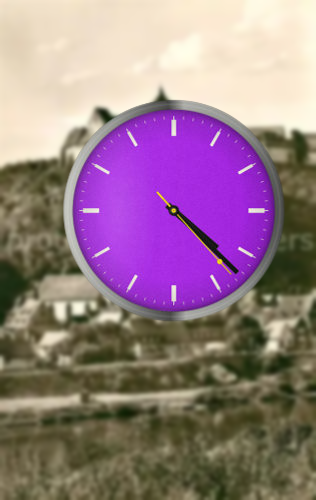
4:22:23
